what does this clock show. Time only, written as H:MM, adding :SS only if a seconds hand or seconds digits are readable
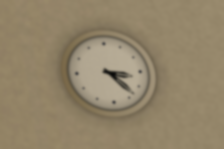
3:23
